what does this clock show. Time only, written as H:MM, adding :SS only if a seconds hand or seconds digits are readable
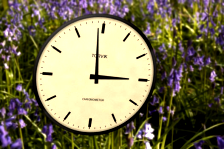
2:59
